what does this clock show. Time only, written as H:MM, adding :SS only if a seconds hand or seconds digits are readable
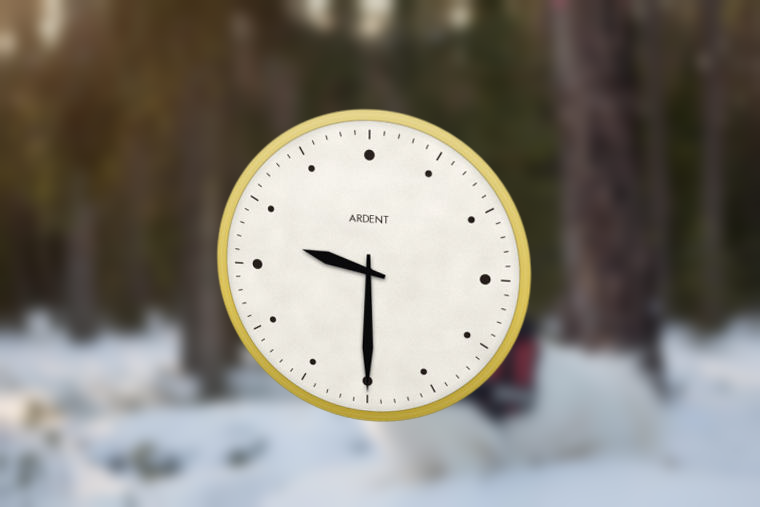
9:30
